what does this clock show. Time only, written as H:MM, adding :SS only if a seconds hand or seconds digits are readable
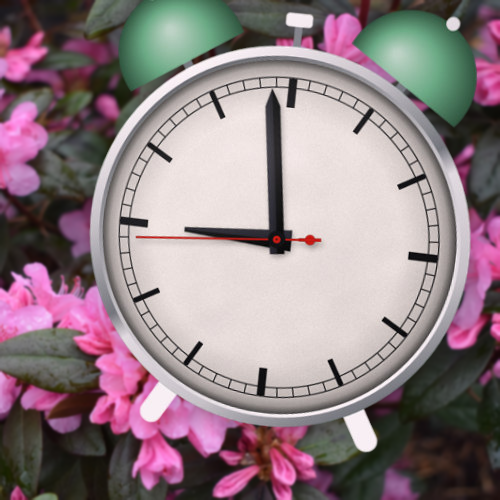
8:58:44
